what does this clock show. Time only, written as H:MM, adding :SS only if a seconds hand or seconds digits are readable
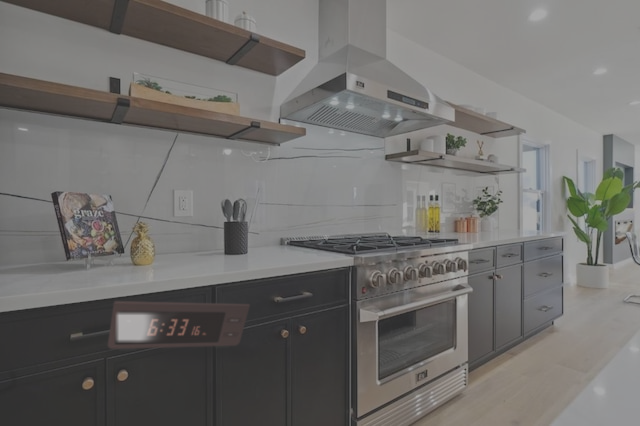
6:33
